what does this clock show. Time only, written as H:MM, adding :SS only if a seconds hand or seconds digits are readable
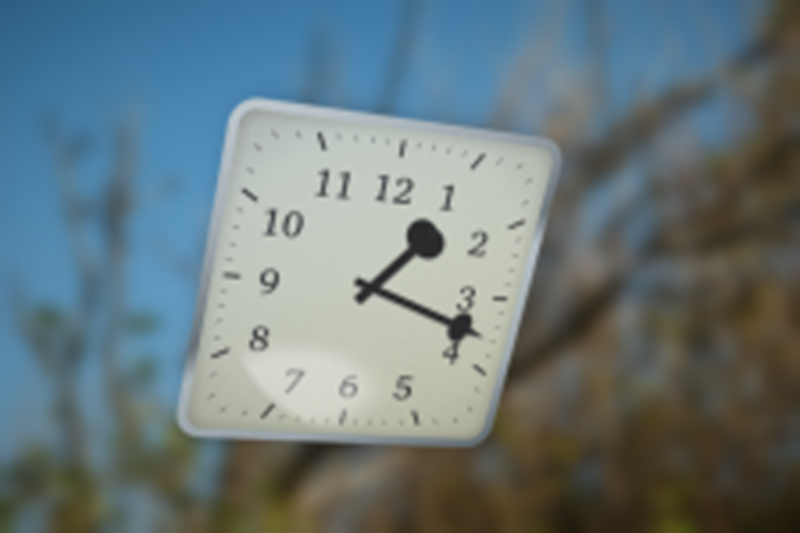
1:18
